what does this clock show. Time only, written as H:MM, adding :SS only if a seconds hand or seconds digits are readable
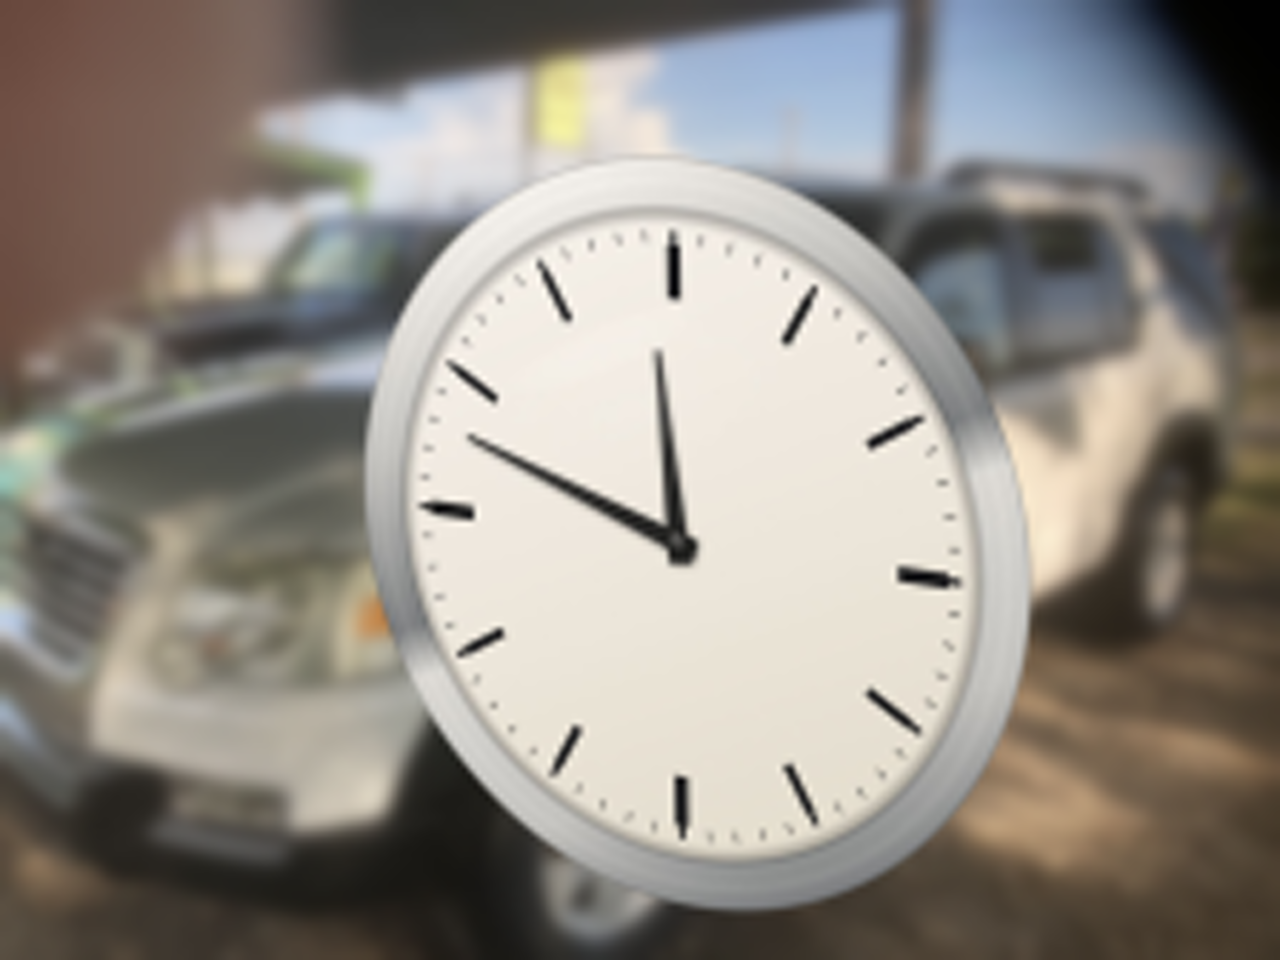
11:48
